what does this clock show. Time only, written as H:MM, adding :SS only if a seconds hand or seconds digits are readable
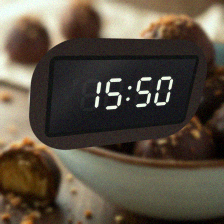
15:50
